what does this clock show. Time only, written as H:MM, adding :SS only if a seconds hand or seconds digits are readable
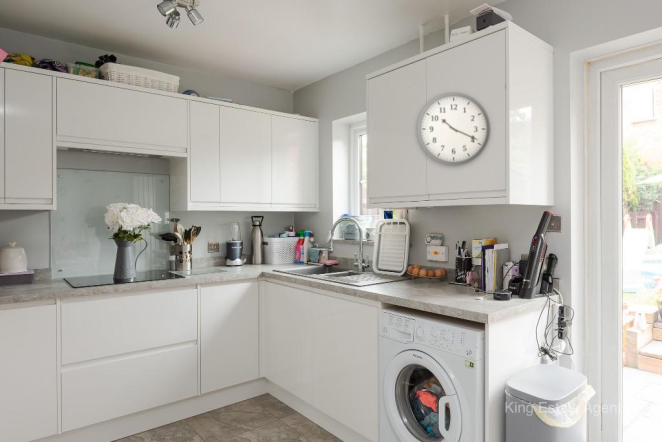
10:19
